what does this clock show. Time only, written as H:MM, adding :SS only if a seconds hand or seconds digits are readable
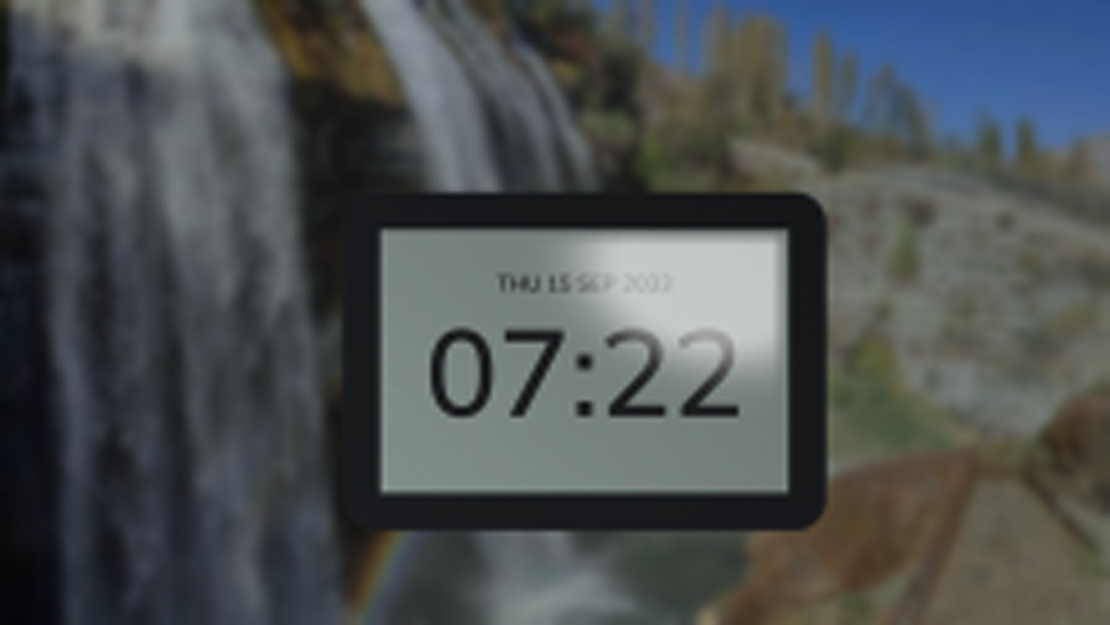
7:22
